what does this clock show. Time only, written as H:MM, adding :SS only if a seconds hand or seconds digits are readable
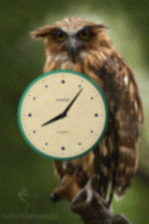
8:06
